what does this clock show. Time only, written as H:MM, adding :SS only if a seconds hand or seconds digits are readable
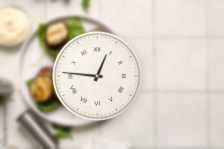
12:46
